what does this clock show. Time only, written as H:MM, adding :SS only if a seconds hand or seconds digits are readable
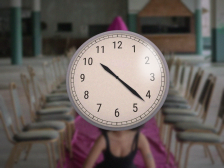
10:22
